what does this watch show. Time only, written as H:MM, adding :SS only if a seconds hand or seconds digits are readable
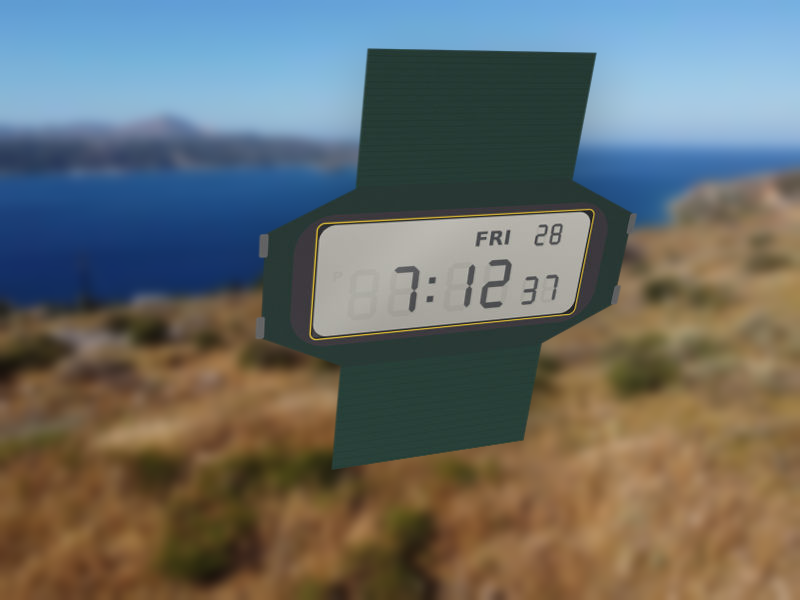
7:12:37
